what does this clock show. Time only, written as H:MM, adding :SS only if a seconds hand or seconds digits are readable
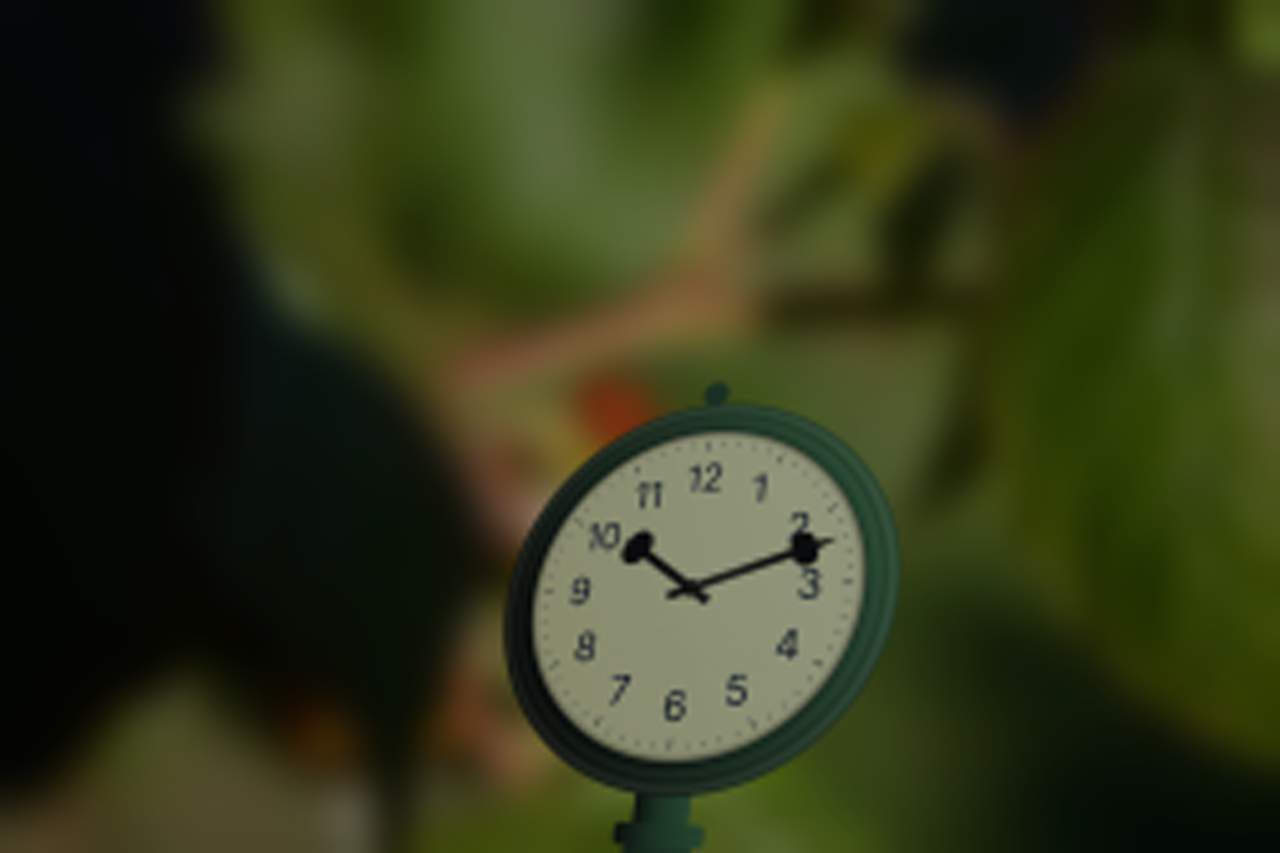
10:12
